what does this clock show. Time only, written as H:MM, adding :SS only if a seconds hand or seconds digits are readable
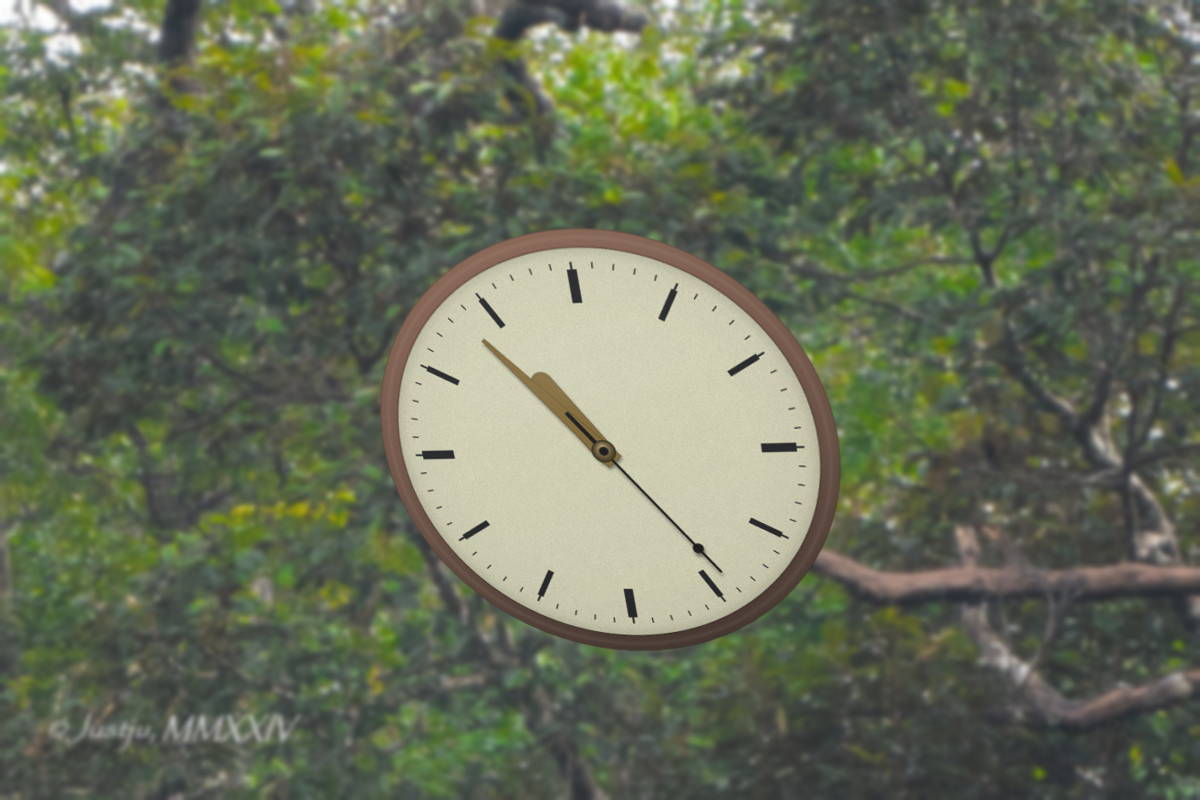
10:53:24
